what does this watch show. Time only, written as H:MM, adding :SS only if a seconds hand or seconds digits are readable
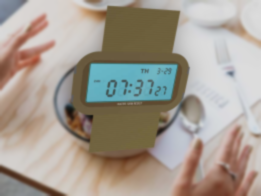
7:37:27
